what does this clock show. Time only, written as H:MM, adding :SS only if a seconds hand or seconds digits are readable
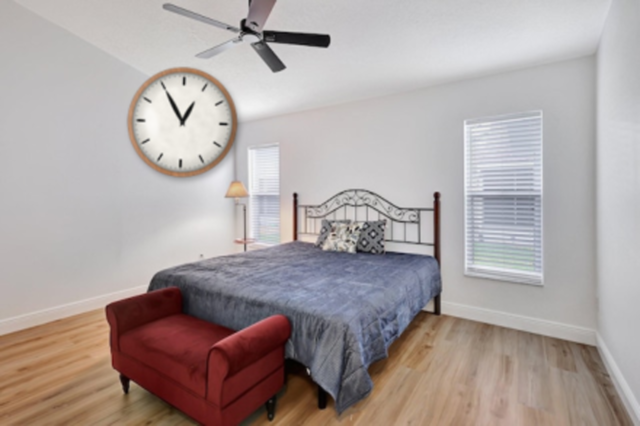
12:55
